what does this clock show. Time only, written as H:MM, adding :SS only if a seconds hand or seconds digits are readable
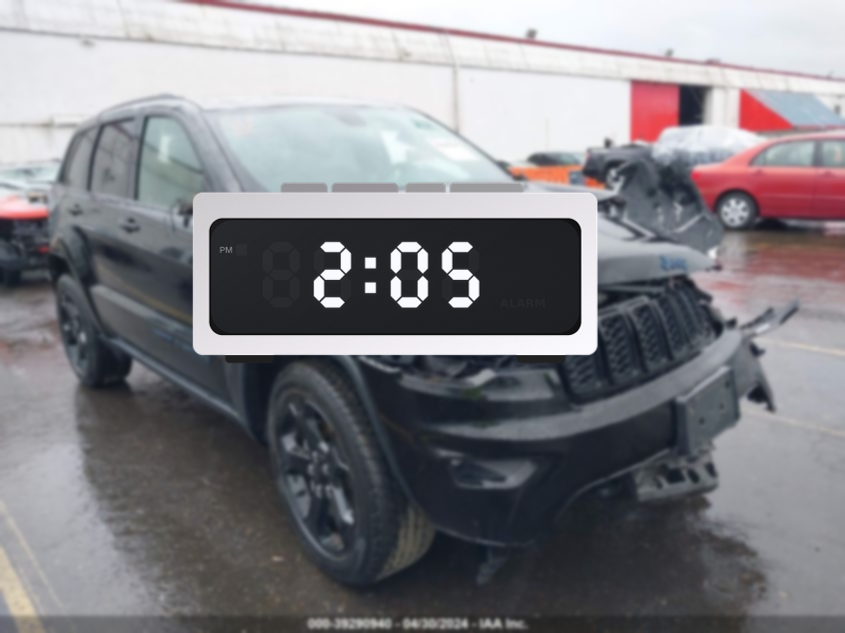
2:05
